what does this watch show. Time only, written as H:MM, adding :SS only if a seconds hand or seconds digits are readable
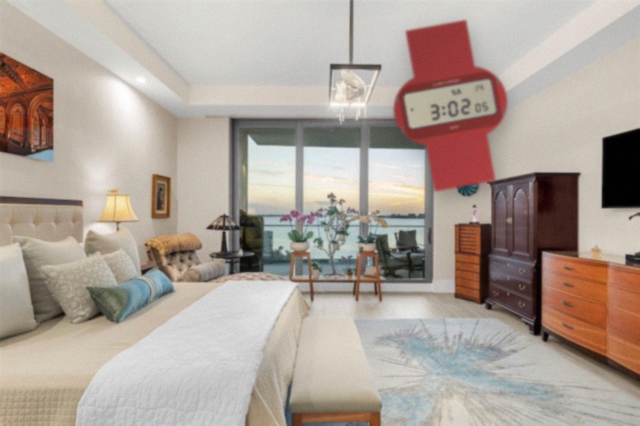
3:02
